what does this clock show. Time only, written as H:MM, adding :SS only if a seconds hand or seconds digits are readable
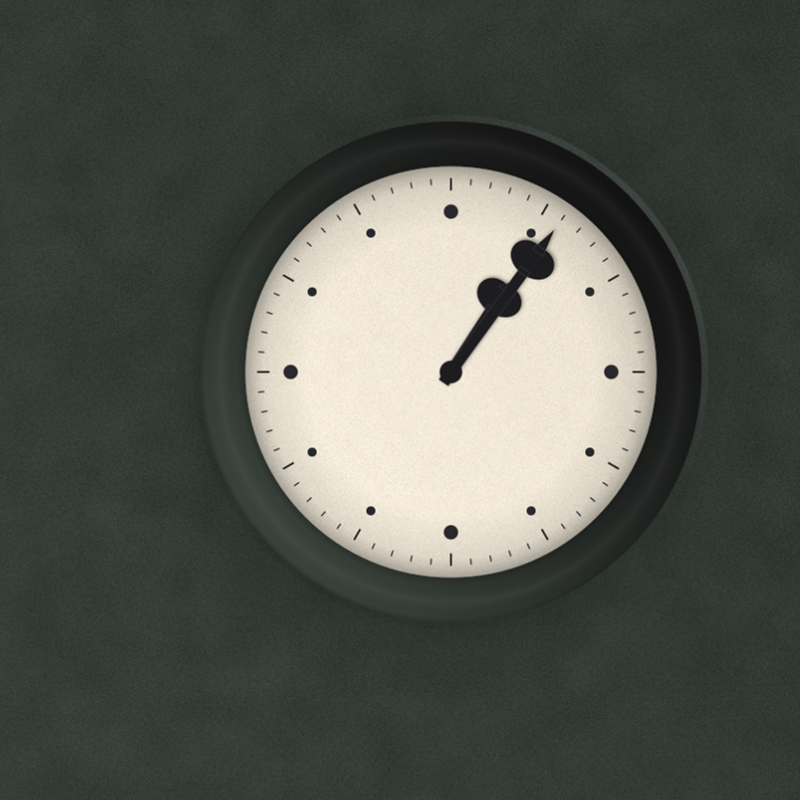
1:06
